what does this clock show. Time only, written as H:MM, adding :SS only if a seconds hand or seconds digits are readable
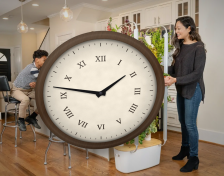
1:47
